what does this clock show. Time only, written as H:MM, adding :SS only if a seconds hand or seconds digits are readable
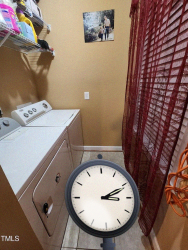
3:11
